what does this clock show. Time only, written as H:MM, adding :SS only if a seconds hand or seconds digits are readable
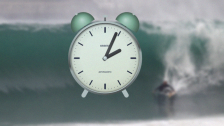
2:04
